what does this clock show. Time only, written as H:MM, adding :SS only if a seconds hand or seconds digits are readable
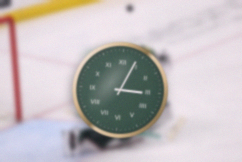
3:04
